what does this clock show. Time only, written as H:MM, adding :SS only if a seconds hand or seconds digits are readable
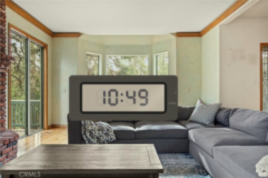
10:49
